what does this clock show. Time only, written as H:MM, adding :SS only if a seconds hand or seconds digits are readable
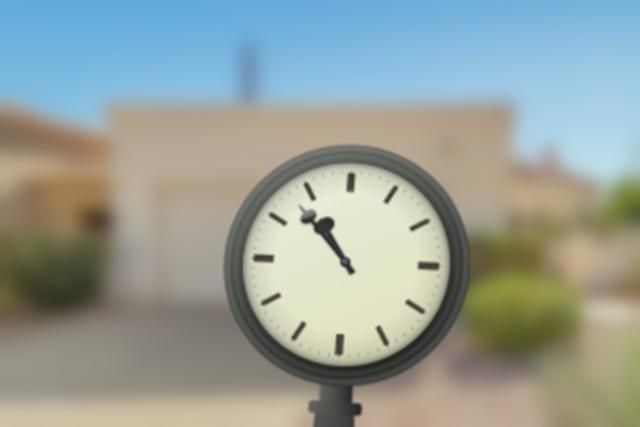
10:53
